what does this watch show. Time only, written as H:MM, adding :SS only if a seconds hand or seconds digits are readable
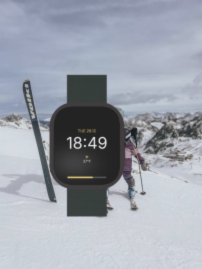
18:49
